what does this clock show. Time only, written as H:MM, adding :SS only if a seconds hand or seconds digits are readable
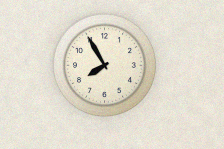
7:55
